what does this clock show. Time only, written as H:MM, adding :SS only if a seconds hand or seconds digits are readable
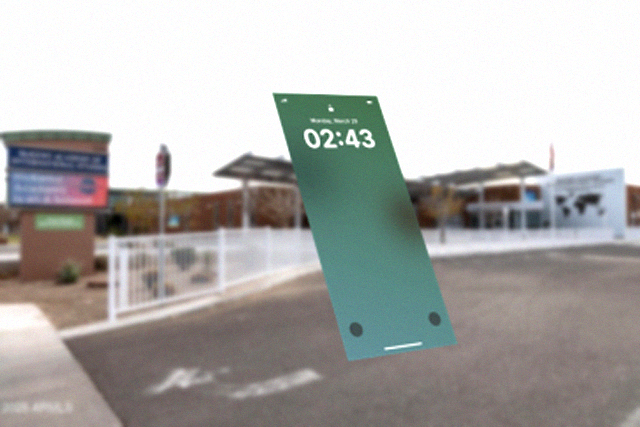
2:43
